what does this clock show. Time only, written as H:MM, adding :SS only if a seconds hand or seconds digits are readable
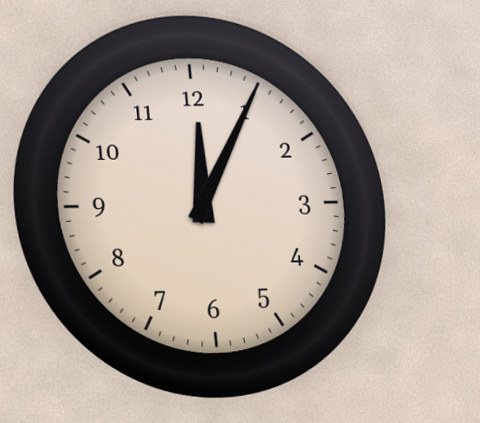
12:05
